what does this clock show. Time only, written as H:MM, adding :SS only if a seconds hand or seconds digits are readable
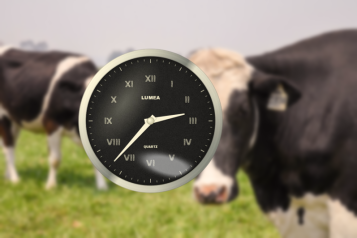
2:37
